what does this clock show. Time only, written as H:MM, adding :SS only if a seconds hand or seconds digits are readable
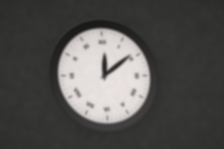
12:09
